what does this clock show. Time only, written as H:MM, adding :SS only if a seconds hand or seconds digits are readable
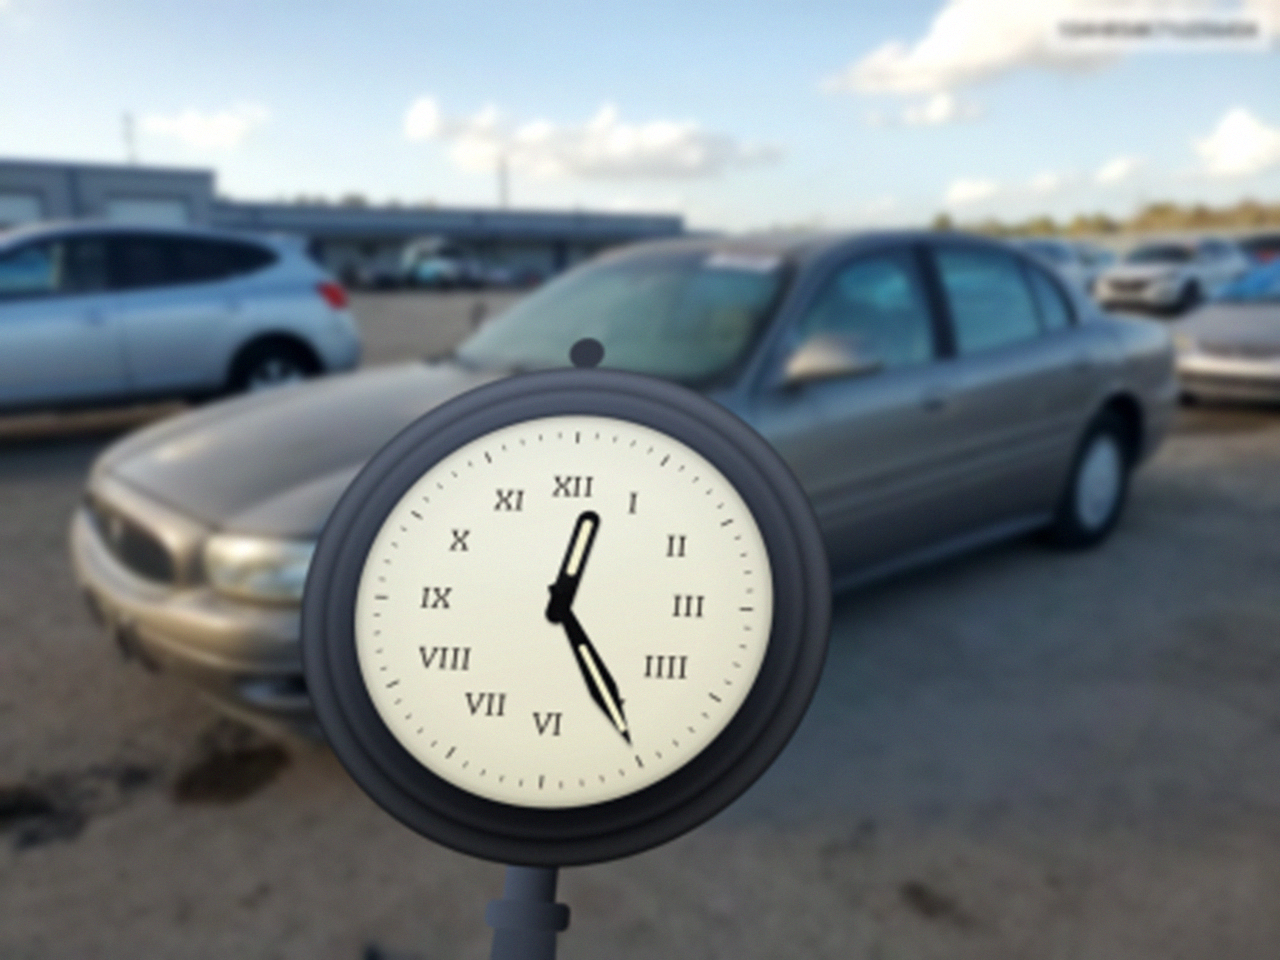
12:25
